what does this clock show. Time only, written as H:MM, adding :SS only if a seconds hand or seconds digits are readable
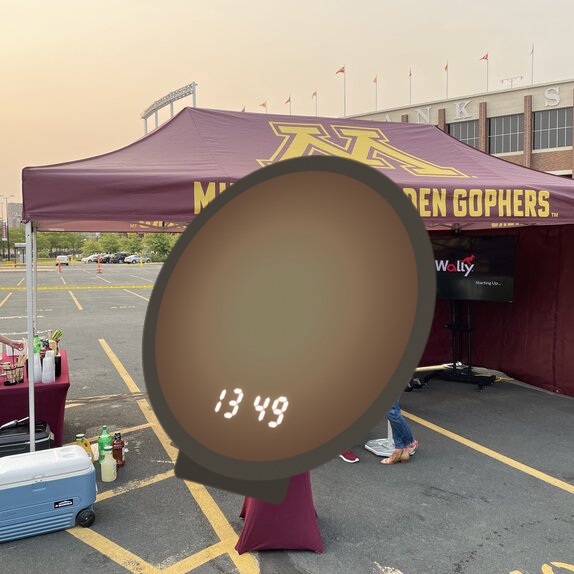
13:49
